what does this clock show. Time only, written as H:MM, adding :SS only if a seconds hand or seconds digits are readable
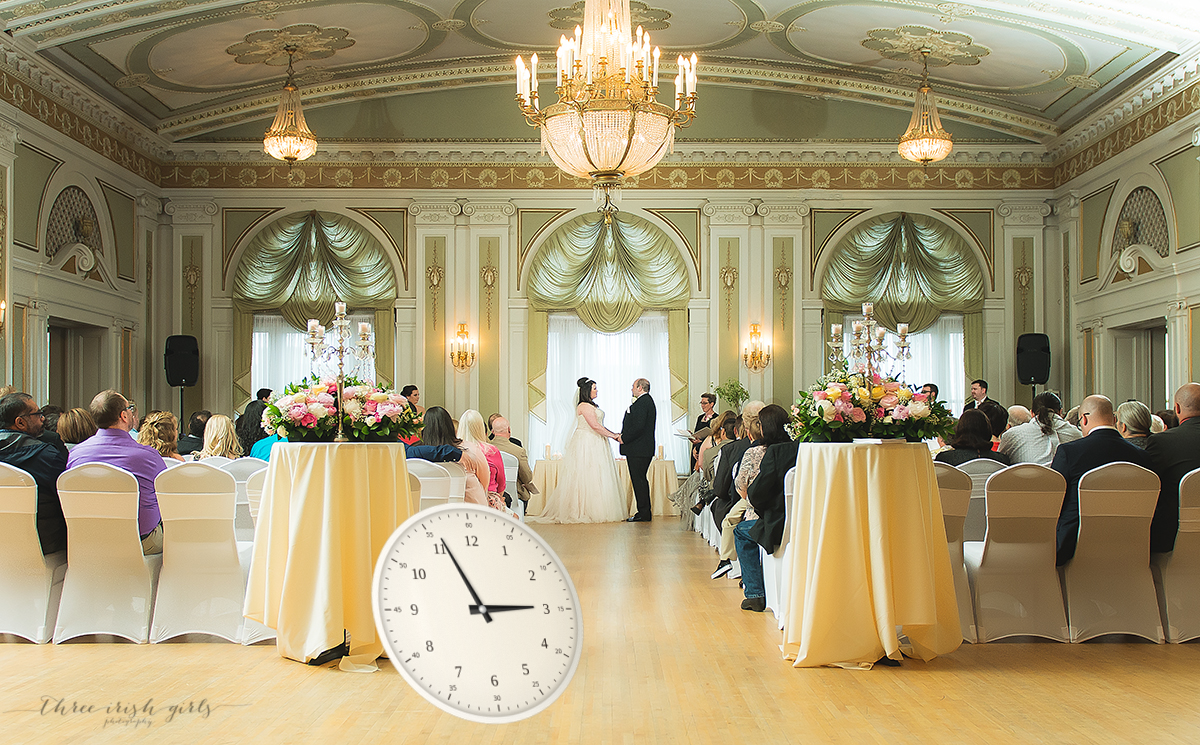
2:56
